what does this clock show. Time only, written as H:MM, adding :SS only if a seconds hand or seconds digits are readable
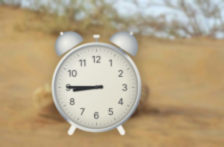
8:45
